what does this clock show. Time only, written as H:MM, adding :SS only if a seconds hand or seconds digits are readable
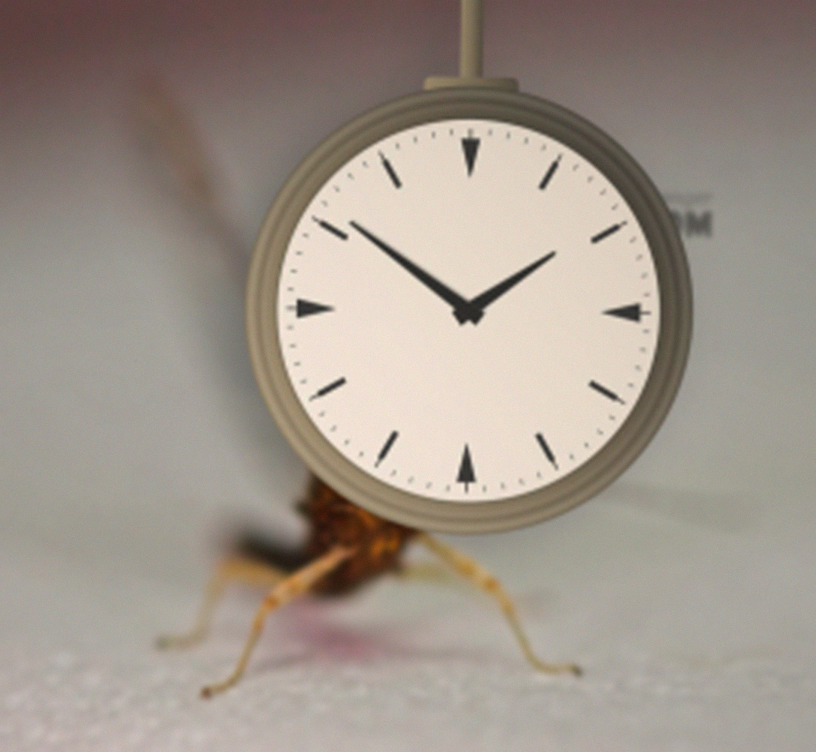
1:51
